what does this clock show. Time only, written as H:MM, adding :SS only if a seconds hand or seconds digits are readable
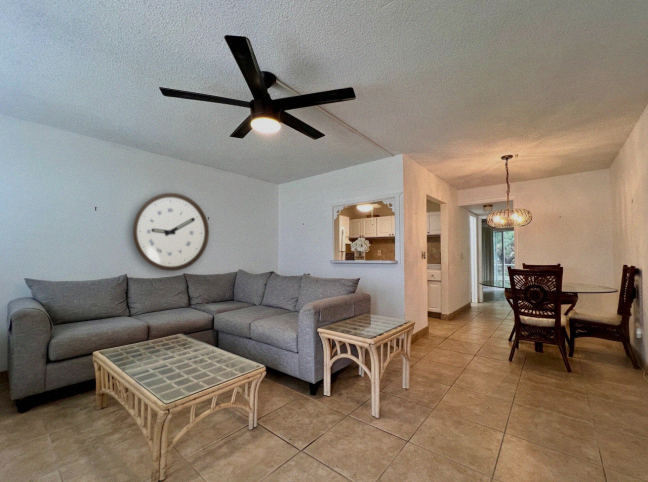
9:10
